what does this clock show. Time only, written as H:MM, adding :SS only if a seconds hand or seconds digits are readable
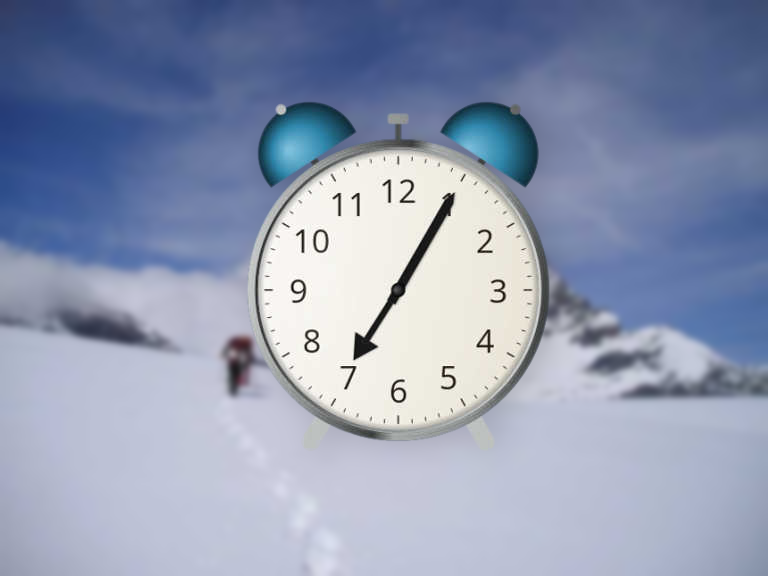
7:05
